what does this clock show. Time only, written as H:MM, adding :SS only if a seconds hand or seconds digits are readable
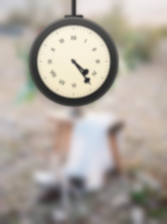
4:24
